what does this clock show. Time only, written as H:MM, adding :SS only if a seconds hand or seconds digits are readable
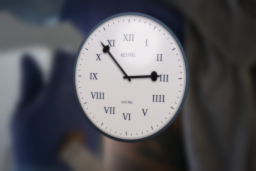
2:53
